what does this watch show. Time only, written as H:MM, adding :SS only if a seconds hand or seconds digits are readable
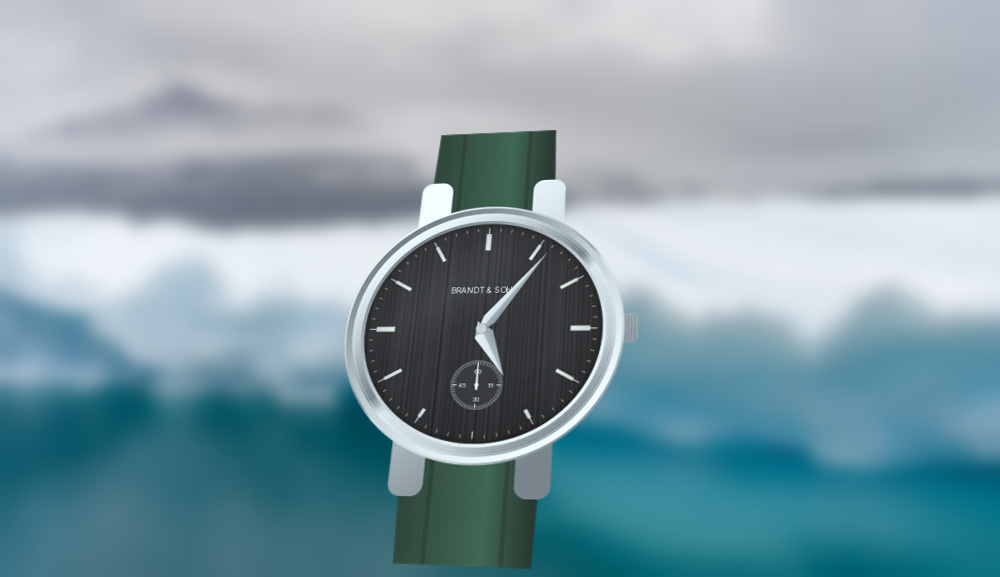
5:06
